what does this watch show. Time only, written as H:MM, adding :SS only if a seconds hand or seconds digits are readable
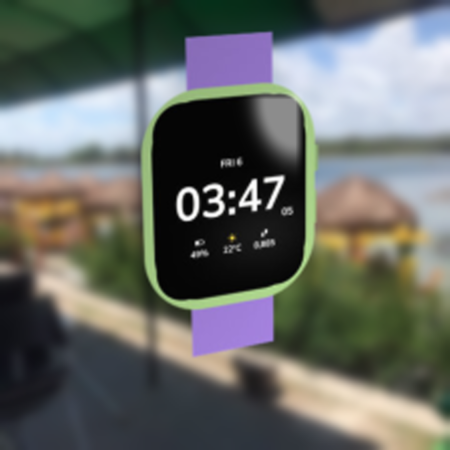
3:47
